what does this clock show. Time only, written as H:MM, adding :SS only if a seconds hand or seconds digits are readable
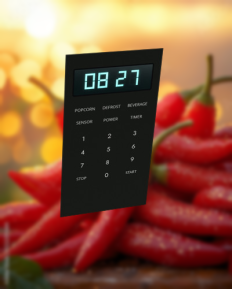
8:27
